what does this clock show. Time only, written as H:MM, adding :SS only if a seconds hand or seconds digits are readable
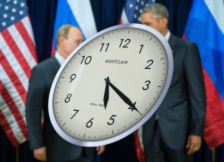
5:20
